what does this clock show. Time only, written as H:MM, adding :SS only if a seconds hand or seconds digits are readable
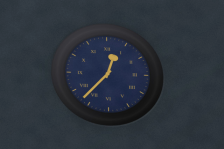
12:37
